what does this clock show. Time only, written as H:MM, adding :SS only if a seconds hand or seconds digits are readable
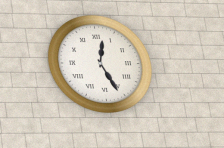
12:26
